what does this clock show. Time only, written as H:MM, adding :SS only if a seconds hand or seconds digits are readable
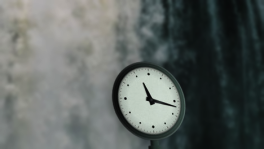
11:17
